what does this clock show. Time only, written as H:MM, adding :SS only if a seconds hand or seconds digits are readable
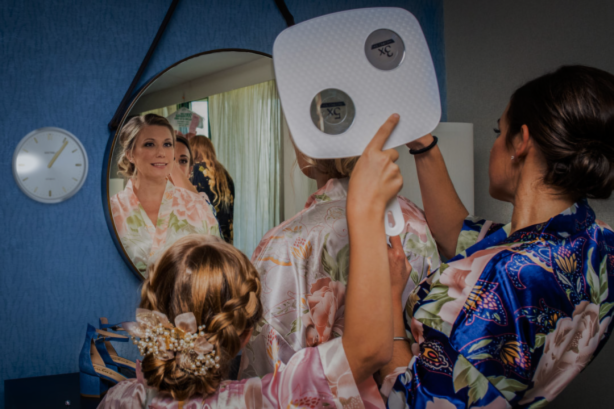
1:06
